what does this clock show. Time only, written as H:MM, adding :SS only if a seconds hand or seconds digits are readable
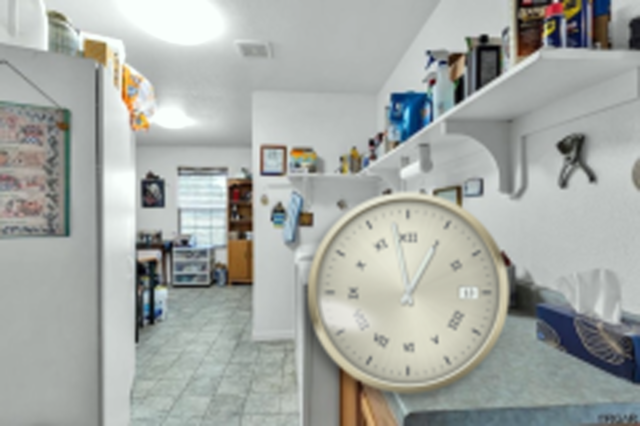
12:58
